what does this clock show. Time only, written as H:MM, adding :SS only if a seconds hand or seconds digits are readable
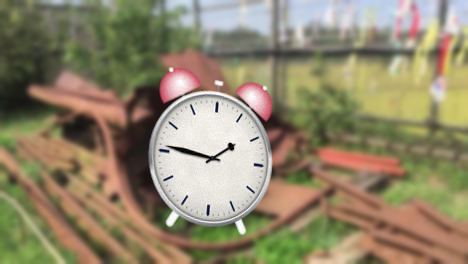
1:46
